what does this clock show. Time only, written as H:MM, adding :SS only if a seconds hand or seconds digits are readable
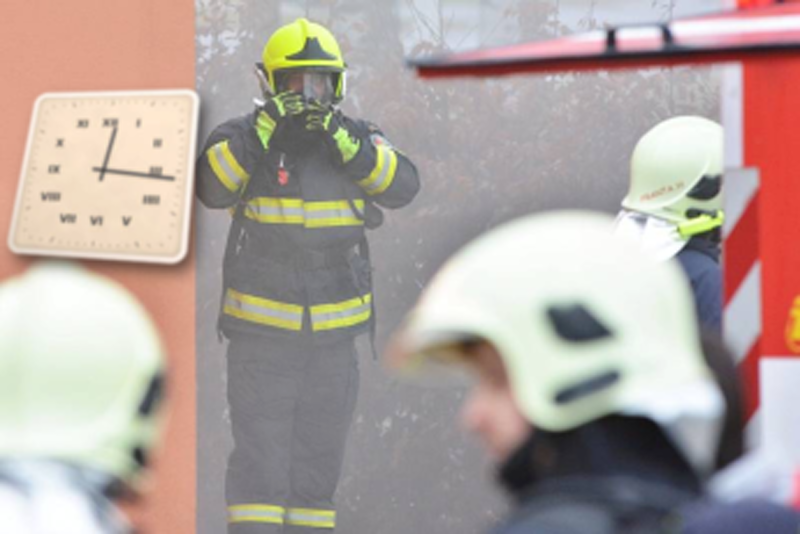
12:16
